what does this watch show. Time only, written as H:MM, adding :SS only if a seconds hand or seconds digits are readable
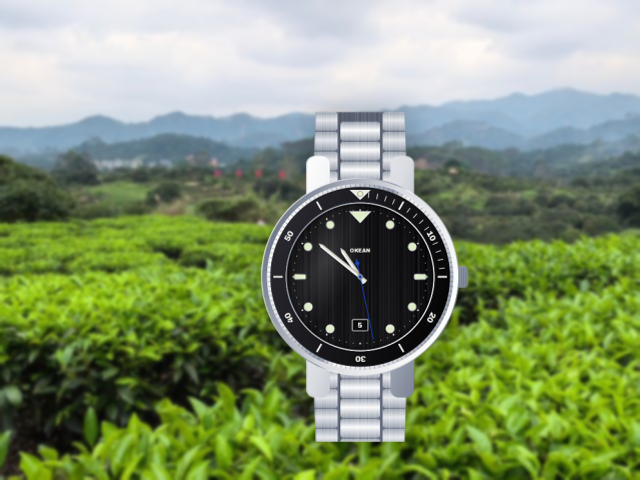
10:51:28
